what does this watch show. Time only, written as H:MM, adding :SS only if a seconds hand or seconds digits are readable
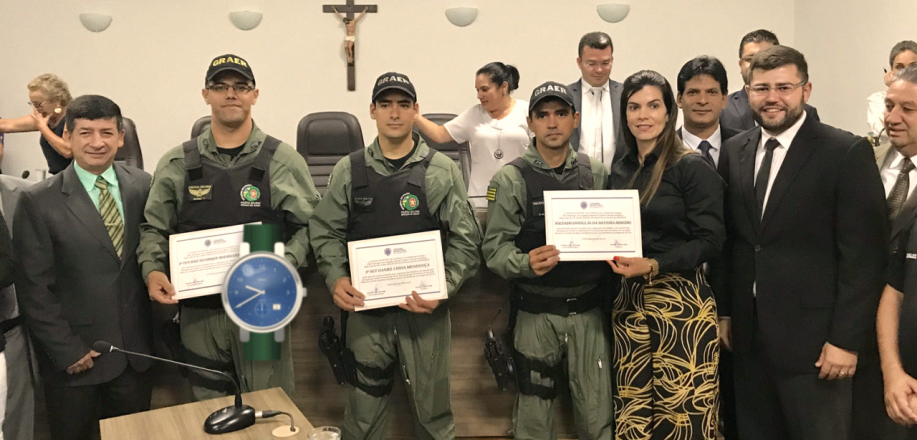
9:40
